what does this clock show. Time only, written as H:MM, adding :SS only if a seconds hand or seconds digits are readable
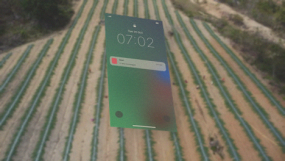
7:02
